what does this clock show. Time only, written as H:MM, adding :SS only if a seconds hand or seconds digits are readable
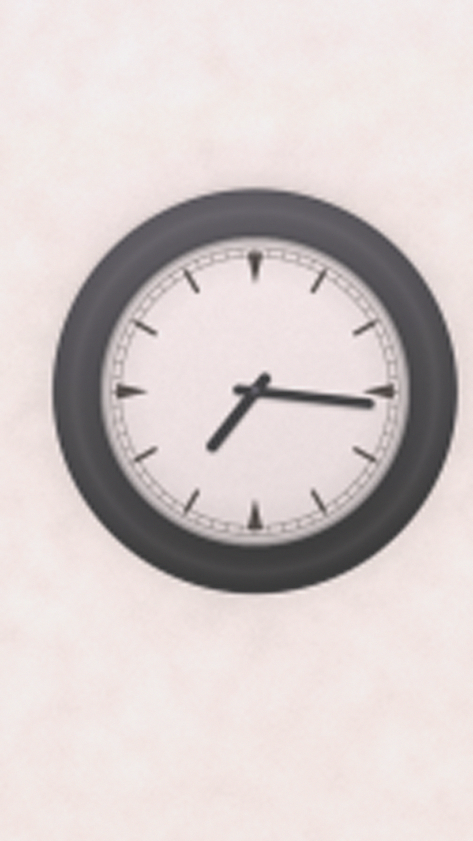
7:16
